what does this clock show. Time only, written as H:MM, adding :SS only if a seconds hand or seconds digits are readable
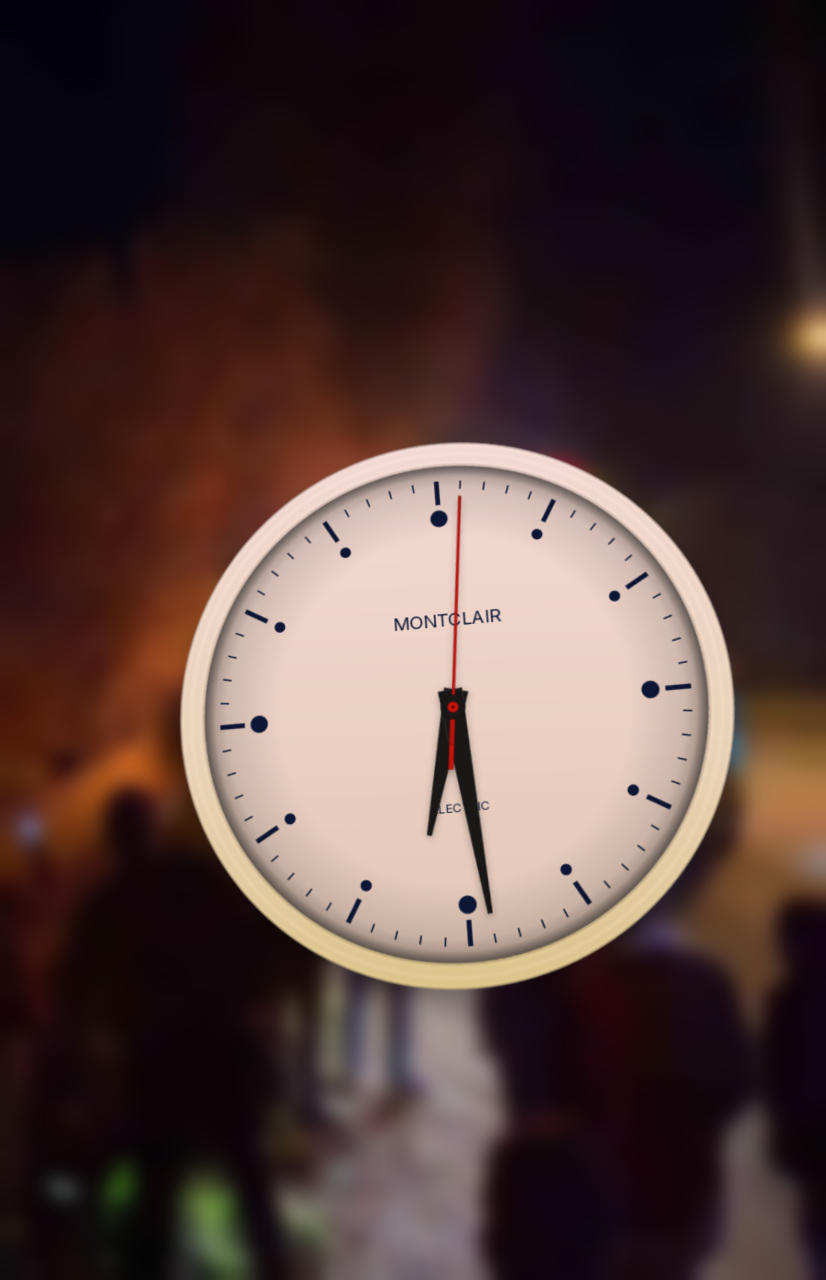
6:29:01
